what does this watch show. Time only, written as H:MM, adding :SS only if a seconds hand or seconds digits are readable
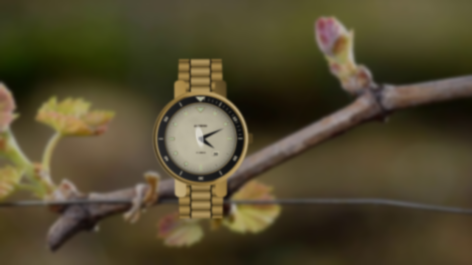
4:11
